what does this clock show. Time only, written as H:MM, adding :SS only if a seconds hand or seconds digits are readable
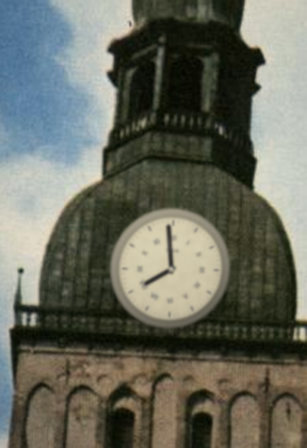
7:59
